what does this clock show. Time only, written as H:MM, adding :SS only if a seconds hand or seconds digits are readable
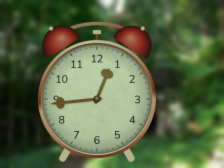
12:44
